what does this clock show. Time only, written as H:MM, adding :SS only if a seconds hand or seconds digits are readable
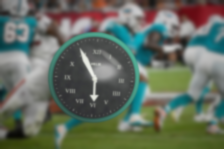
5:55
